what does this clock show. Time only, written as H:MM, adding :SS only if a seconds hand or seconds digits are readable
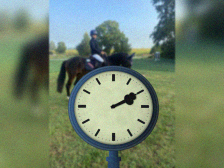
2:10
